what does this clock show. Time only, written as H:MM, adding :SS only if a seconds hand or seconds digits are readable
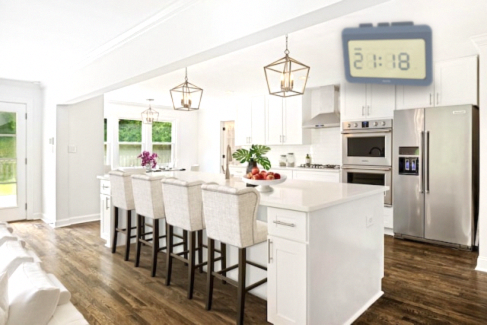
21:18
